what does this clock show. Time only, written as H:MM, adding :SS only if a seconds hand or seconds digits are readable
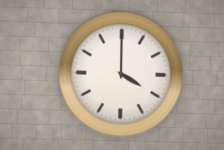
4:00
